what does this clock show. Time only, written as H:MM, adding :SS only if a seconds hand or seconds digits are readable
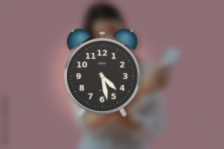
4:28
